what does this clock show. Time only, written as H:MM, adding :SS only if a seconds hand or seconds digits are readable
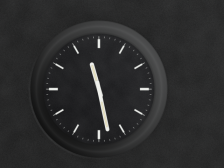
11:28
